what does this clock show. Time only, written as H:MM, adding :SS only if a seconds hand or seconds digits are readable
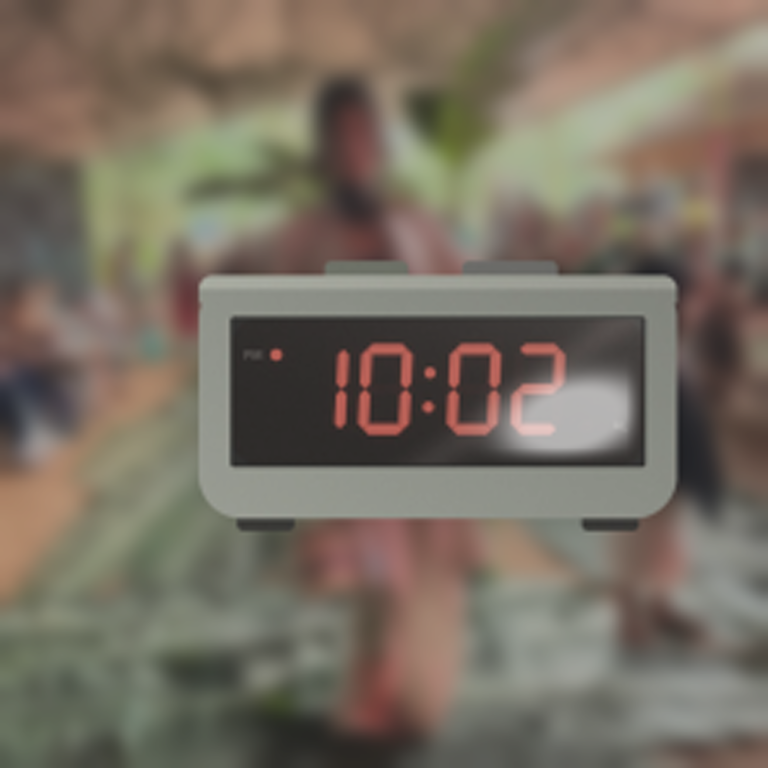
10:02
